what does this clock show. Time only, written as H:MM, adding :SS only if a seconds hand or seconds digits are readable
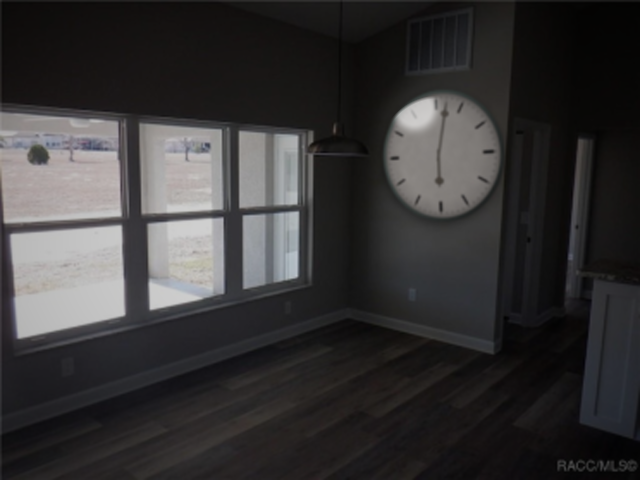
6:02
